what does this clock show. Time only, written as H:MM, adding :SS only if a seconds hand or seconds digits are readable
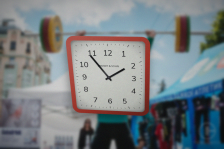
1:54
